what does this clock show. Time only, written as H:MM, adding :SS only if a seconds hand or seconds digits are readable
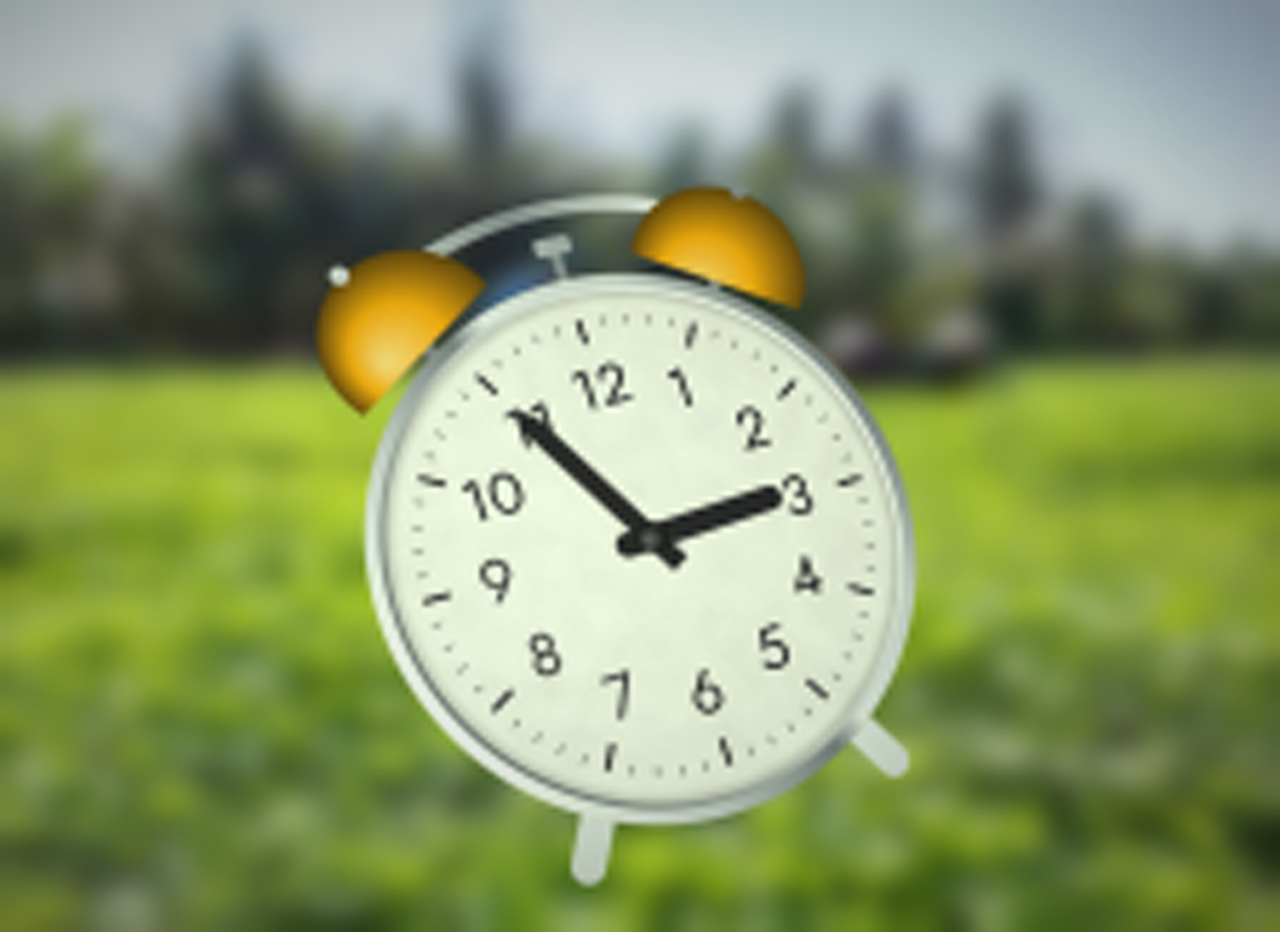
2:55
